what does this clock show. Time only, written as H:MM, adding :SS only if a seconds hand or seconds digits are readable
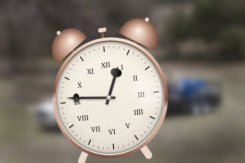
12:46
